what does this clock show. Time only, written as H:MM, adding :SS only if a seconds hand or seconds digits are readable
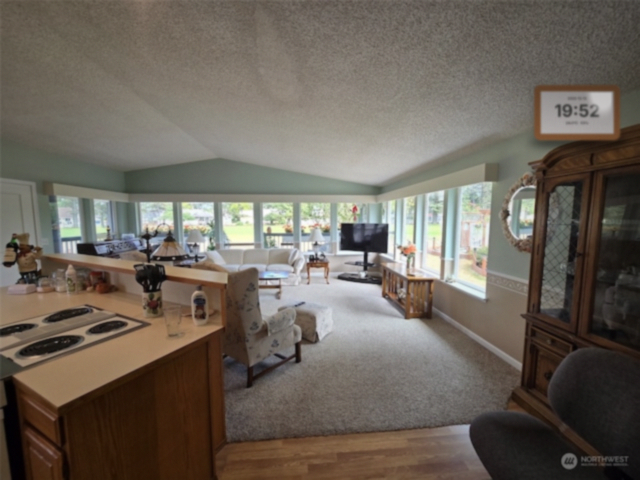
19:52
